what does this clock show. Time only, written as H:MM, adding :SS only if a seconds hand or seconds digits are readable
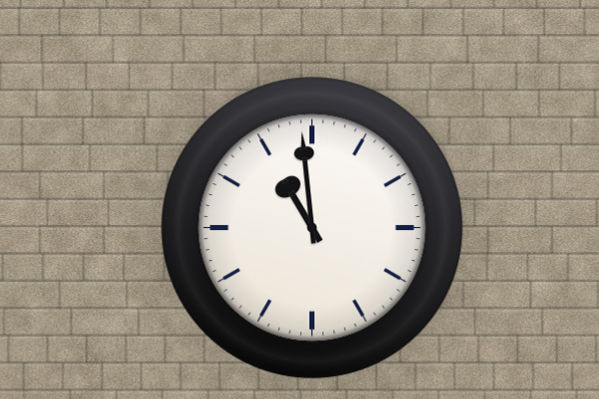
10:59
